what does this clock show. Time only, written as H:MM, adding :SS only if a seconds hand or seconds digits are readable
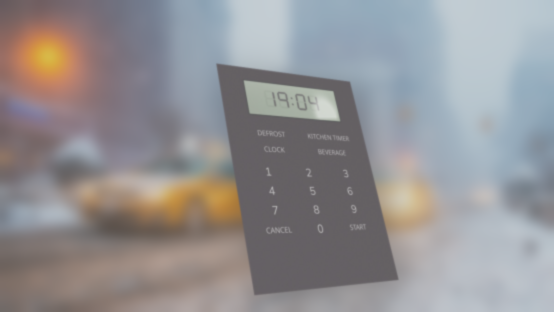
19:04
